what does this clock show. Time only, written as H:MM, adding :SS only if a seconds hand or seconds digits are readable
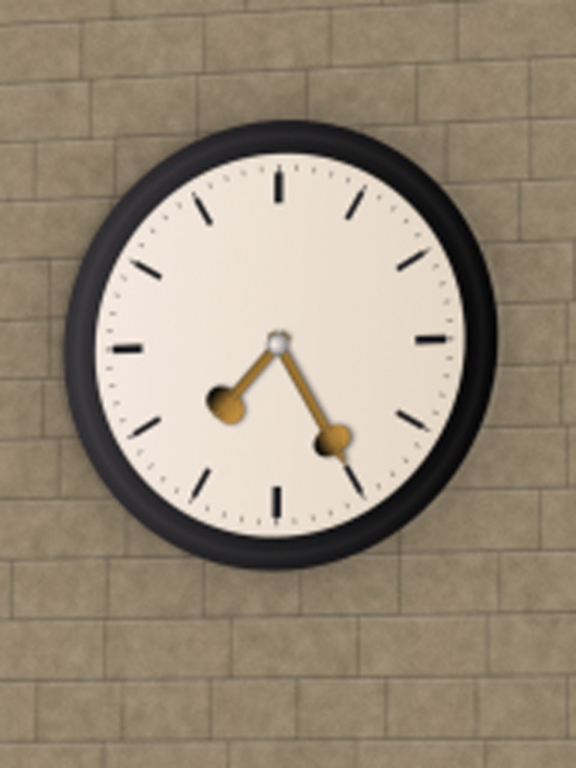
7:25
